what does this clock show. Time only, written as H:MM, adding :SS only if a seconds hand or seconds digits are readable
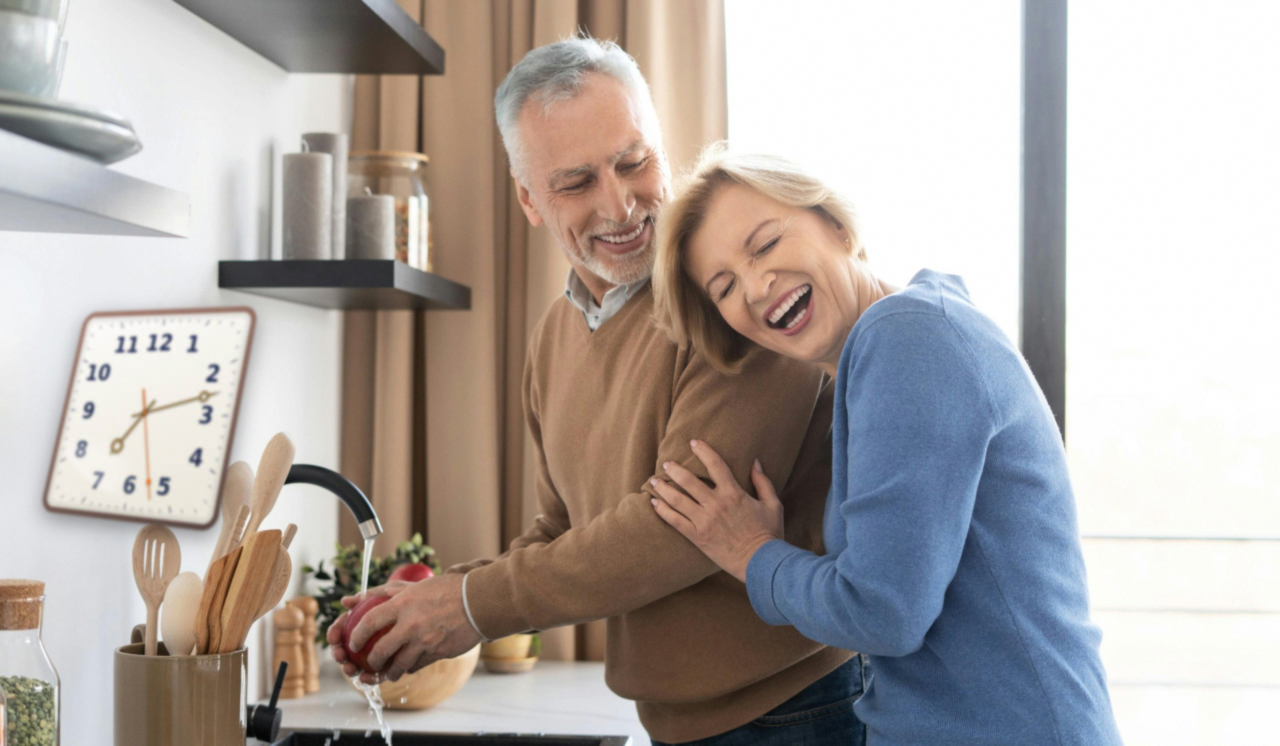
7:12:27
